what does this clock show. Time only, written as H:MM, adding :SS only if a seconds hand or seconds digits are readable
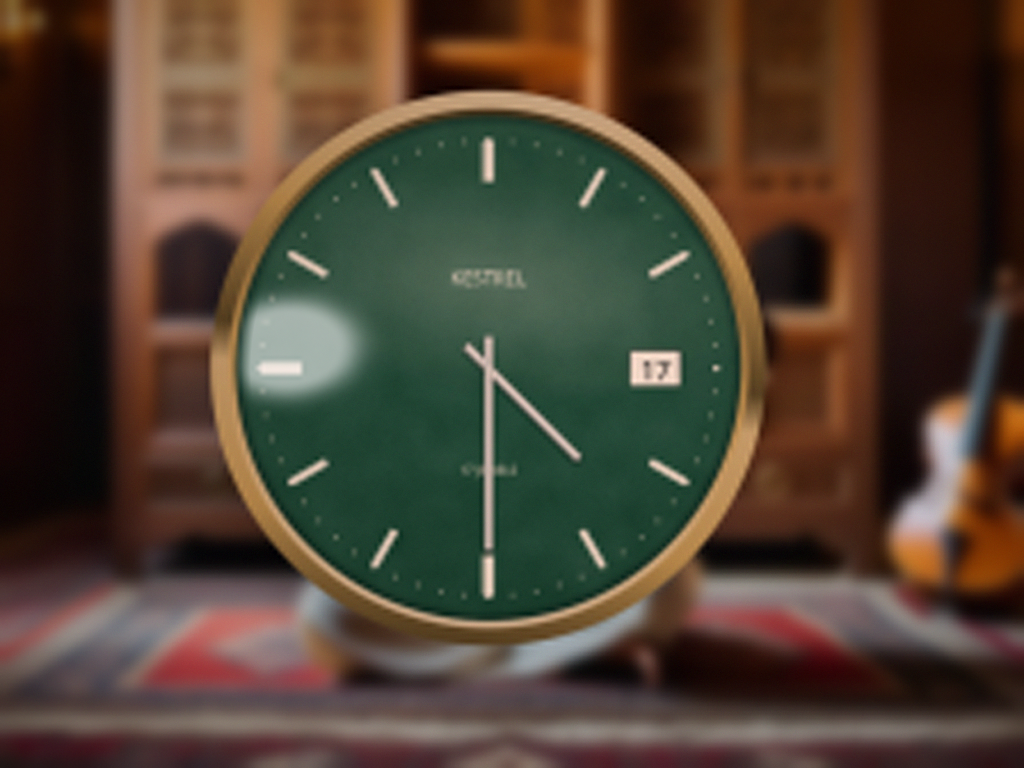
4:30
